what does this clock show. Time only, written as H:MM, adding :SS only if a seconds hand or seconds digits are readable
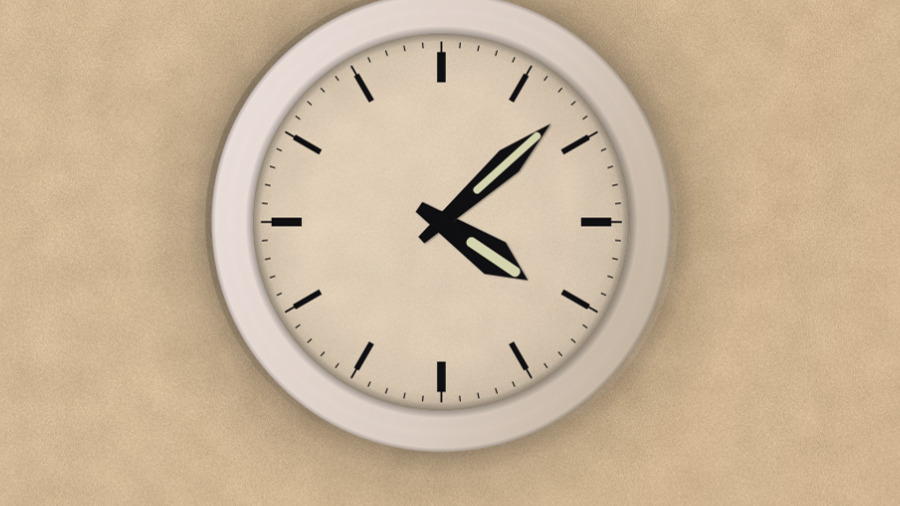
4:08
